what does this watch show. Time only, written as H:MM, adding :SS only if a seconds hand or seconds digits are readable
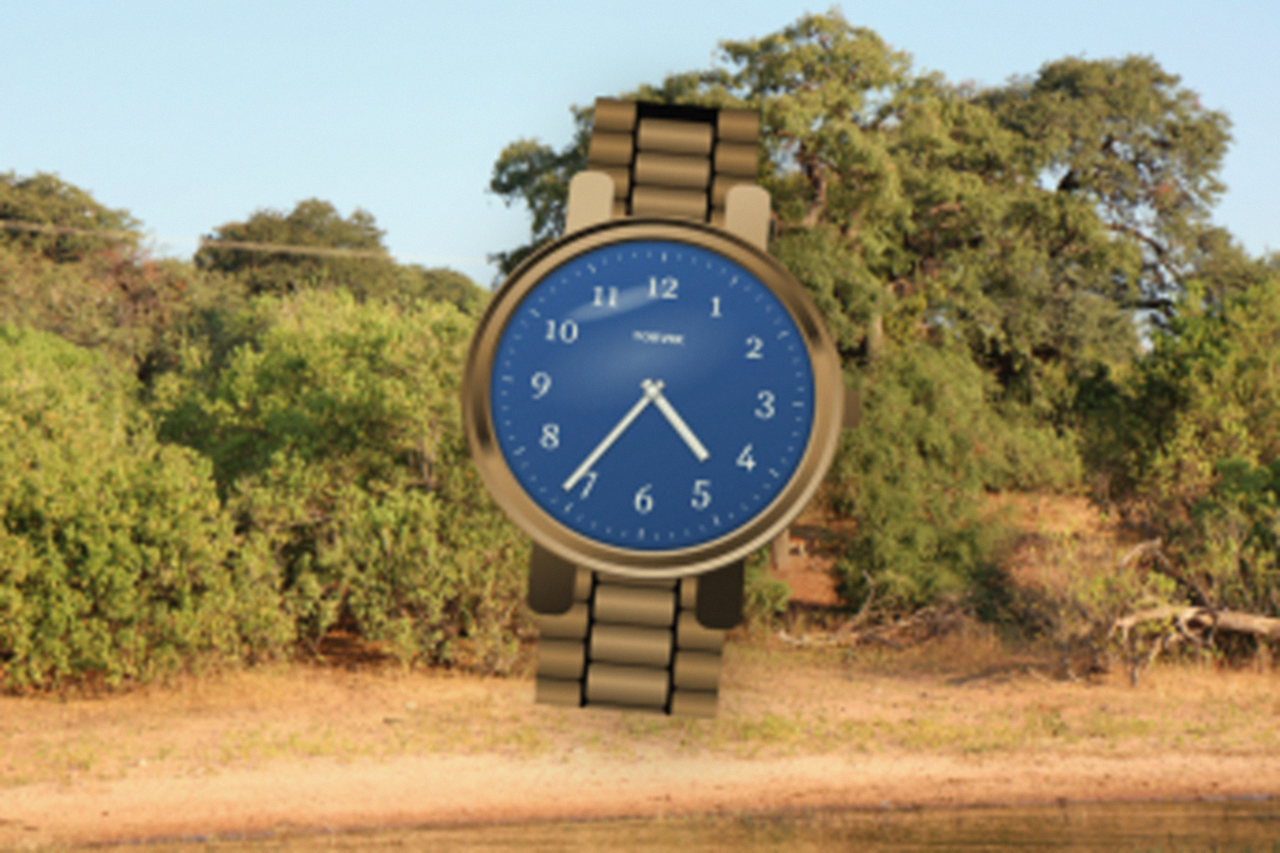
4:36
